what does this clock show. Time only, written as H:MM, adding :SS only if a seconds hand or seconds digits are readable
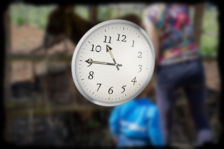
10:45
